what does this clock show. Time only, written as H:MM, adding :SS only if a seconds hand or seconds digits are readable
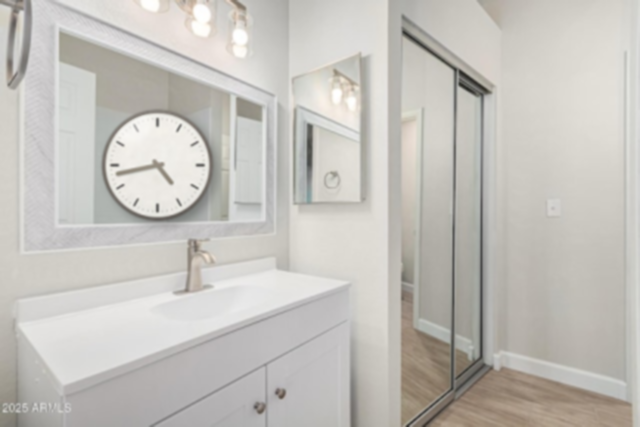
4:43
